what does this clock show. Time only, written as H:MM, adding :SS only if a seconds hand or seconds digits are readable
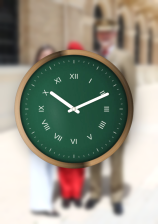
10:11
